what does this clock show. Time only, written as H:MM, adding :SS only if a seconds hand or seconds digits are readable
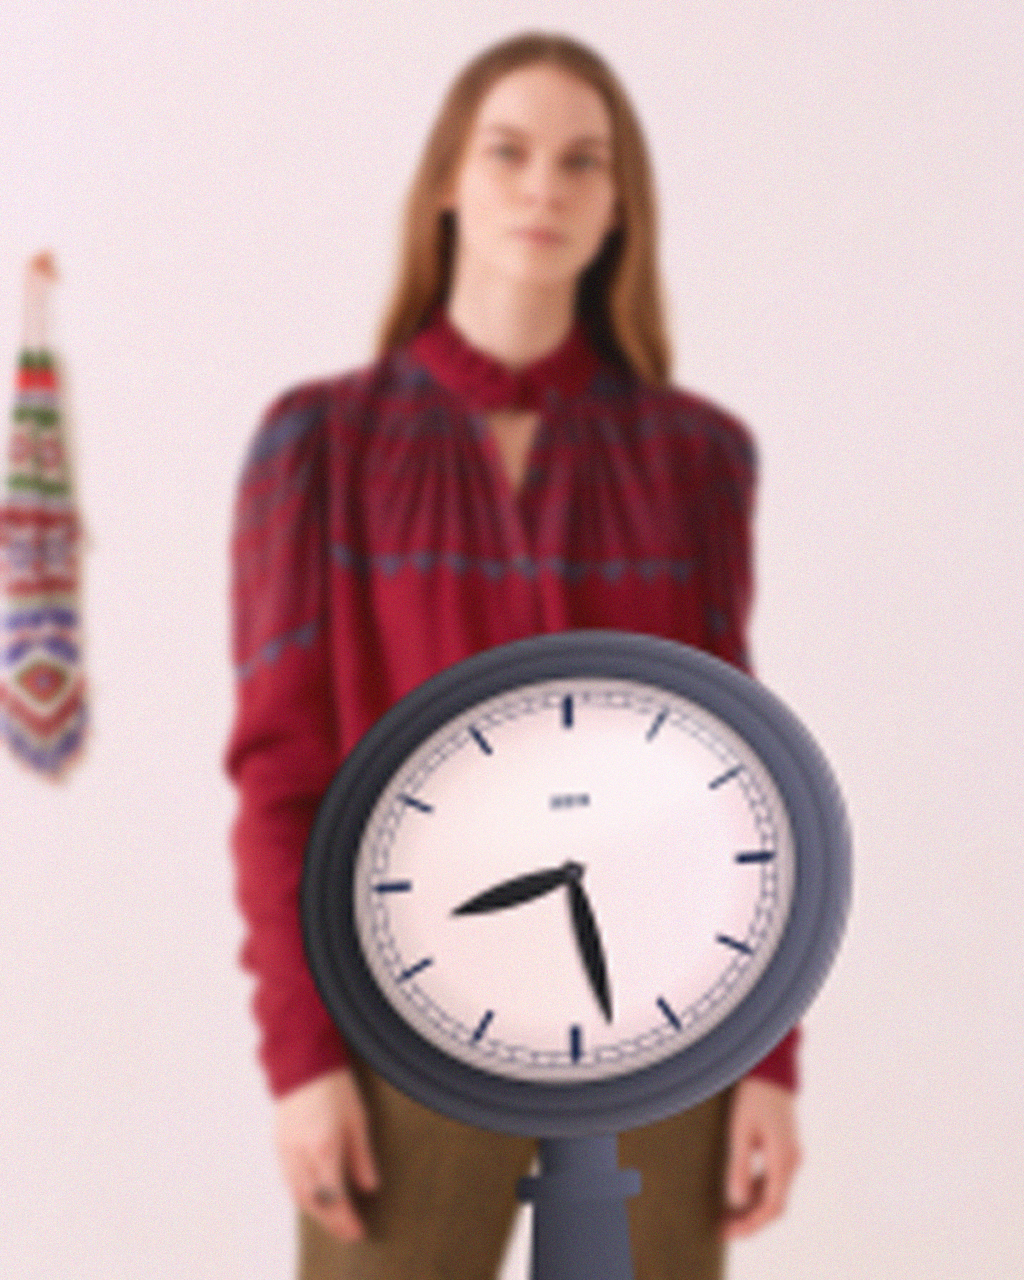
8:28
